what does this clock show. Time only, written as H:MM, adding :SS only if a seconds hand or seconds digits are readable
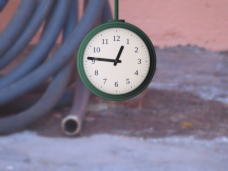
12:46
